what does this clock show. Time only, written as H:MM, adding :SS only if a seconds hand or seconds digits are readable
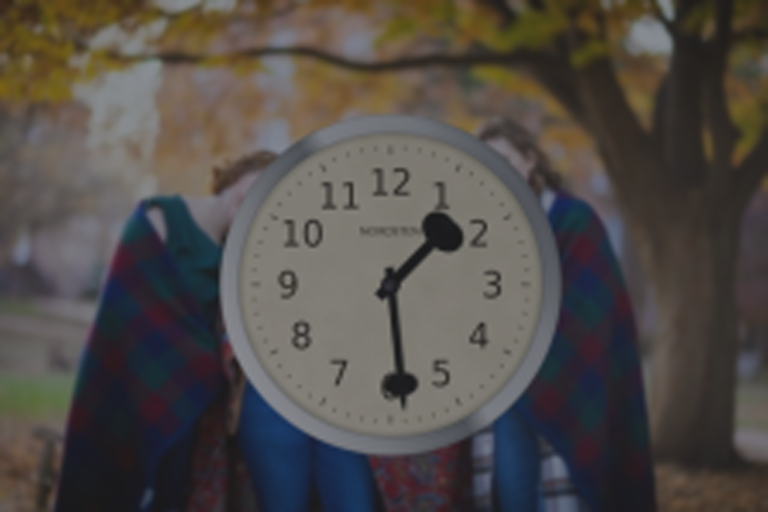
1:29
